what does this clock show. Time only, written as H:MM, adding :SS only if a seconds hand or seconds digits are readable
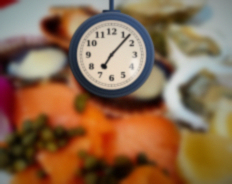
7:07
